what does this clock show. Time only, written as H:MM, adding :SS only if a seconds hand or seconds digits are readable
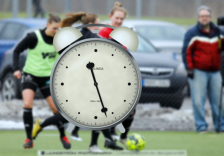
11:27
